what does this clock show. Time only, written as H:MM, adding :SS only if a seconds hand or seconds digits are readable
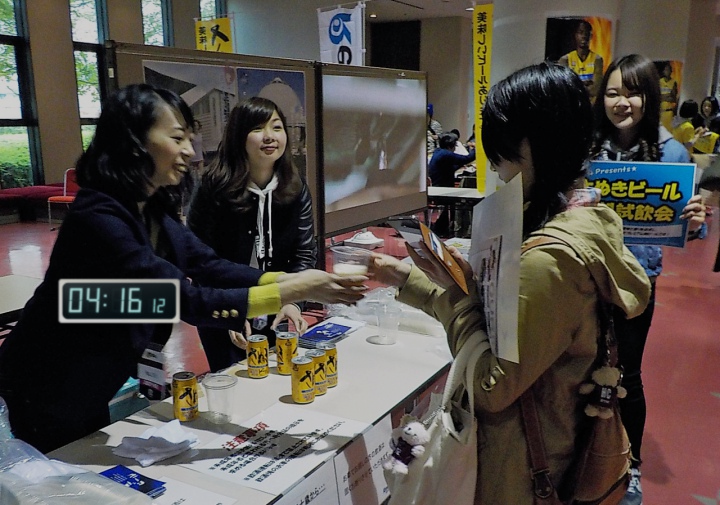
4:16:12
